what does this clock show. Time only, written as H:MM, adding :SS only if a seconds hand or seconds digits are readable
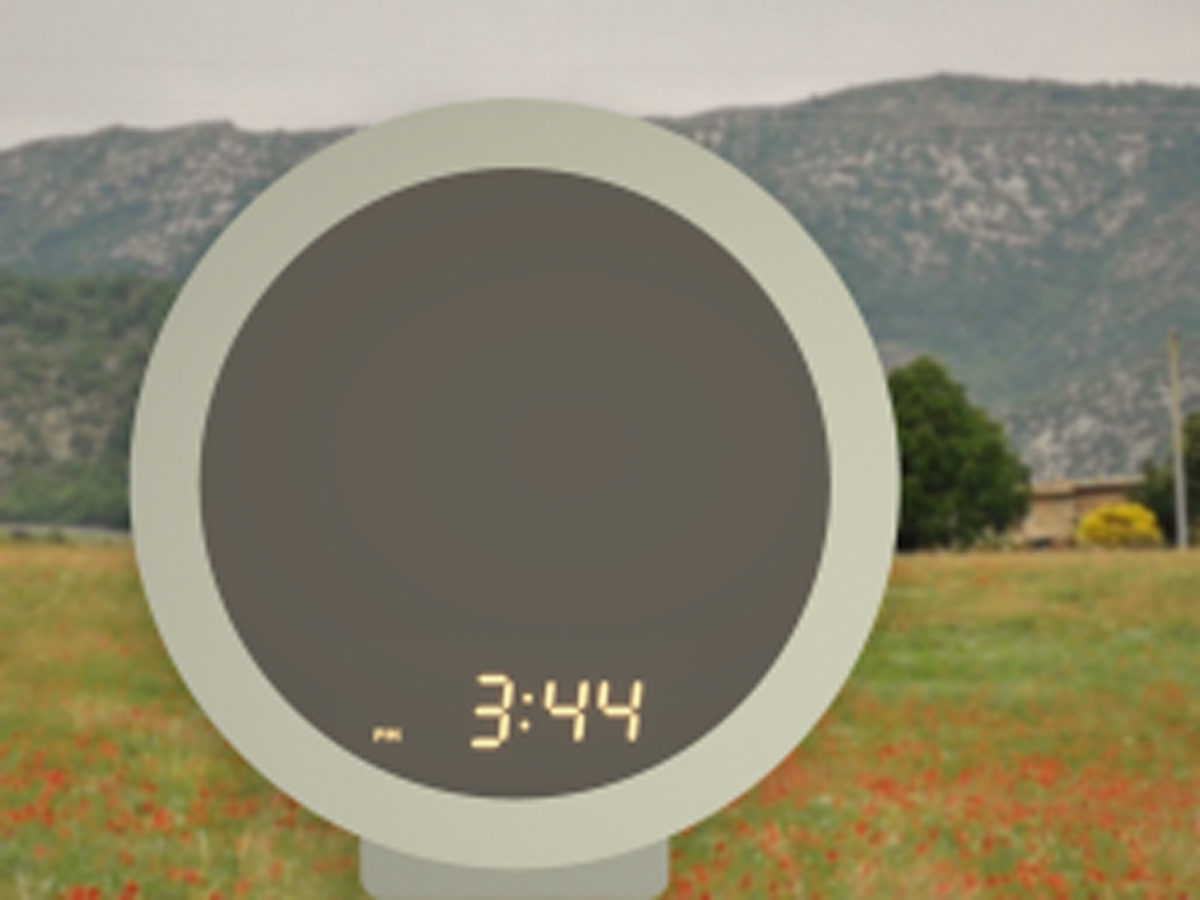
3:44
